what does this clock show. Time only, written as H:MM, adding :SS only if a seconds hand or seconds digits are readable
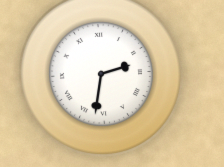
2:32
